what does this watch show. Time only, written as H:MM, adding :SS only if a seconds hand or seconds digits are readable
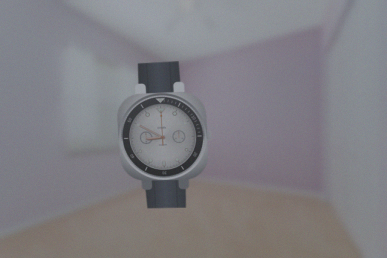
8:50
